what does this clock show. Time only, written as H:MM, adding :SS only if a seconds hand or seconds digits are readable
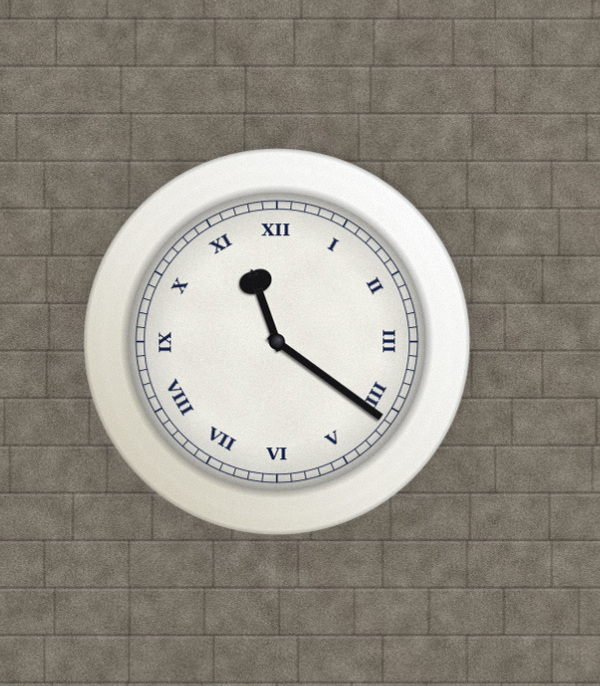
11:21
